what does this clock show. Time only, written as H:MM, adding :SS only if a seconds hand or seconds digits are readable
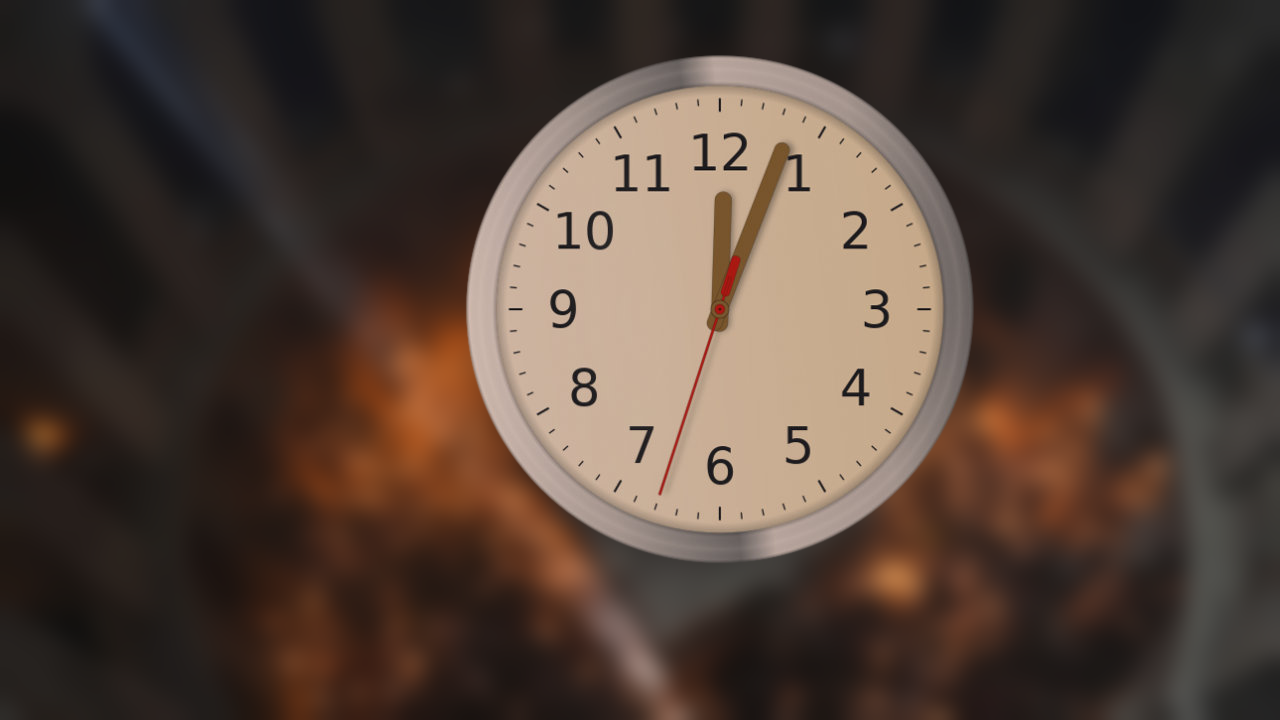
12:03:33
